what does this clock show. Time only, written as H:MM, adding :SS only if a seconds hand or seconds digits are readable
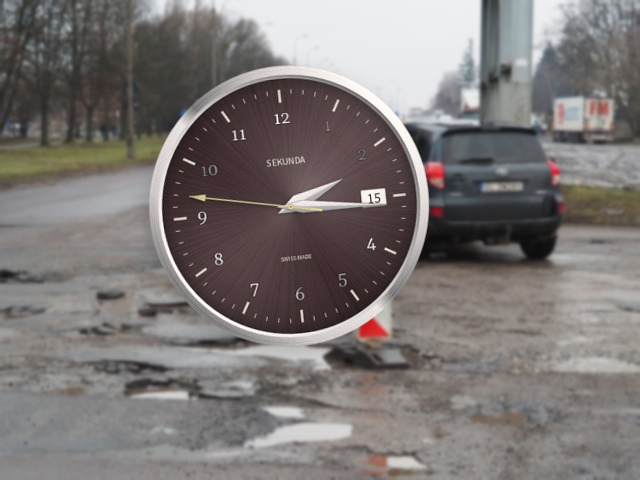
2:15:47
